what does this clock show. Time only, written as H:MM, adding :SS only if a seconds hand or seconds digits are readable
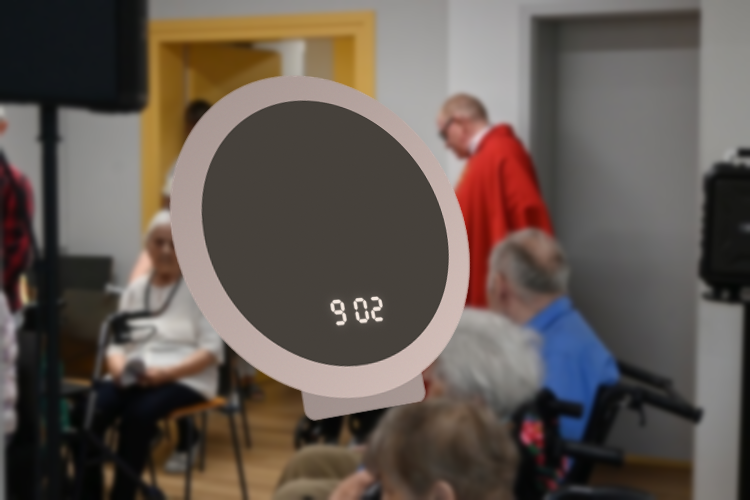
9:02
